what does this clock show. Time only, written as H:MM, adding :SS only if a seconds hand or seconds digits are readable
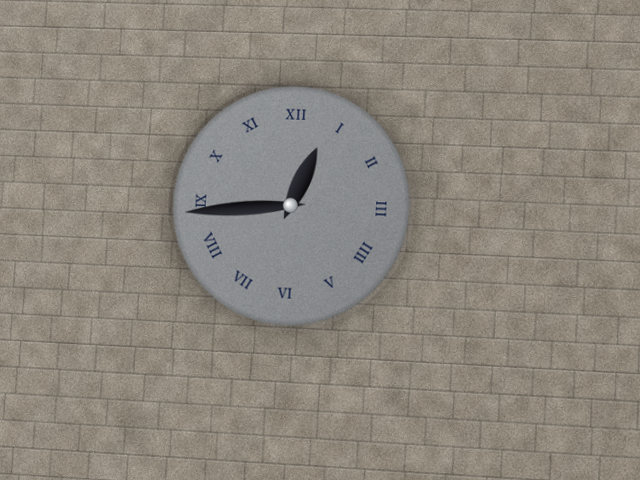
12:44
